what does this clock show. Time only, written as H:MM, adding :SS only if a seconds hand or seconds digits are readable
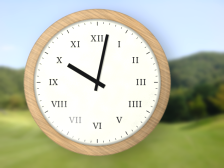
10:02
